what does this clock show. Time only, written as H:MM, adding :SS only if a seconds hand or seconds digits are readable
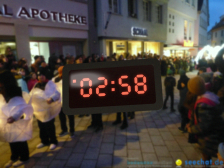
2:58
